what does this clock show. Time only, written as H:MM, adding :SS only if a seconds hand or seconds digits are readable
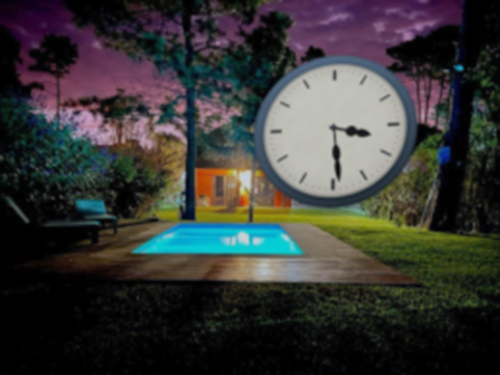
3:29
